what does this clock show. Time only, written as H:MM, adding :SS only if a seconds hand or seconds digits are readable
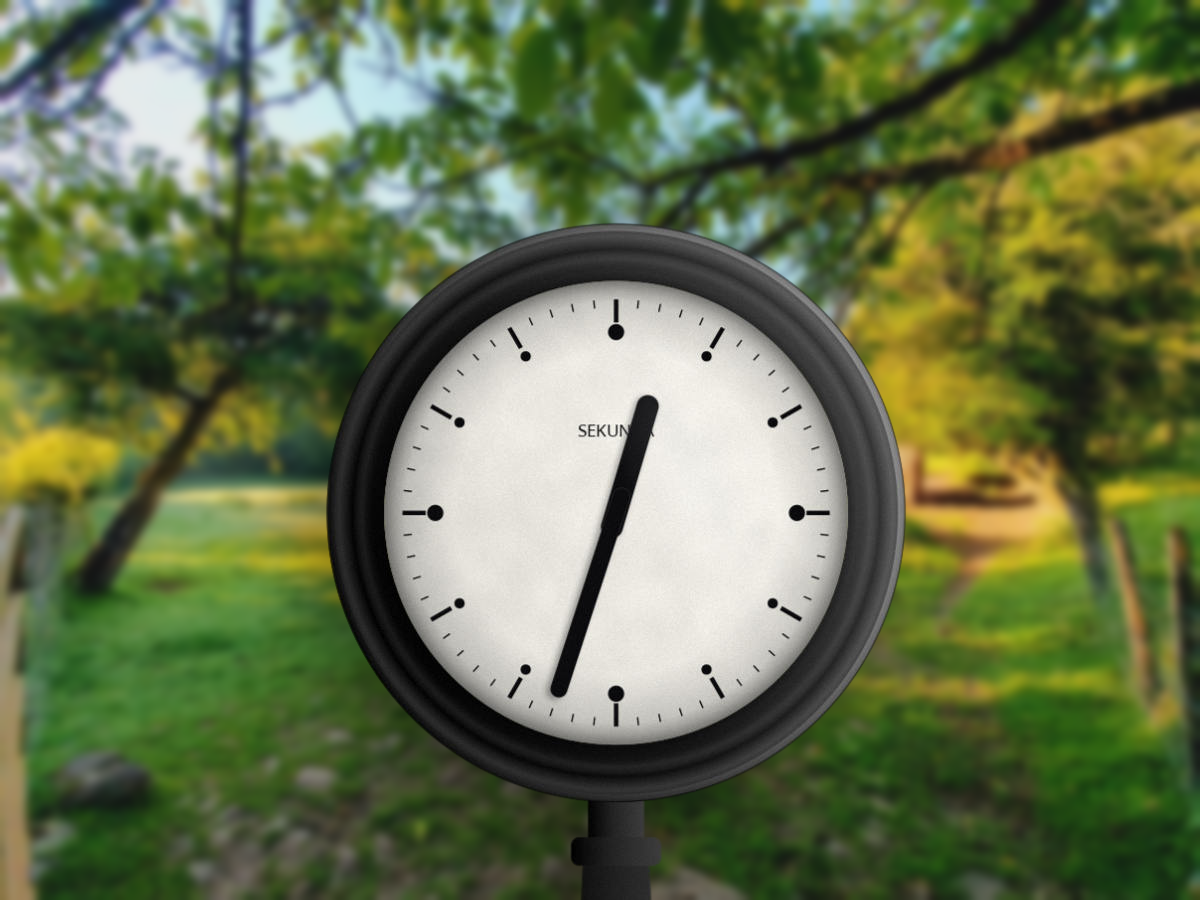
12:33
